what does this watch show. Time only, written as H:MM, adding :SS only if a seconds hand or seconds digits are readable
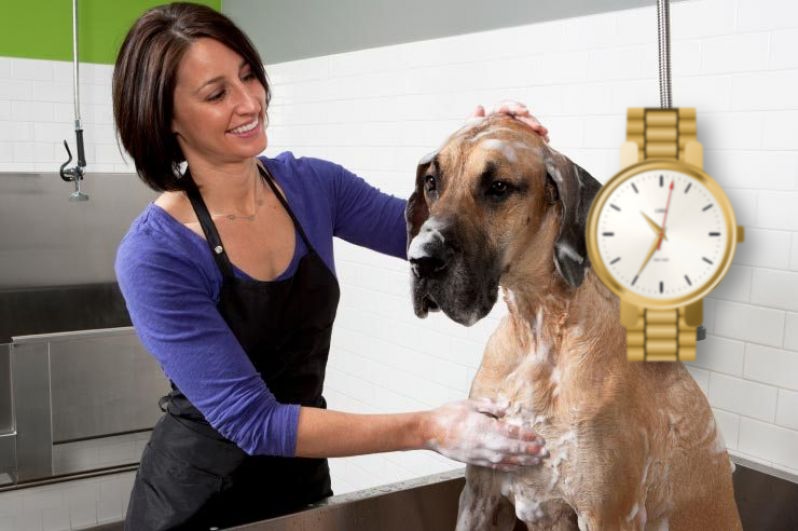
10:35:02
